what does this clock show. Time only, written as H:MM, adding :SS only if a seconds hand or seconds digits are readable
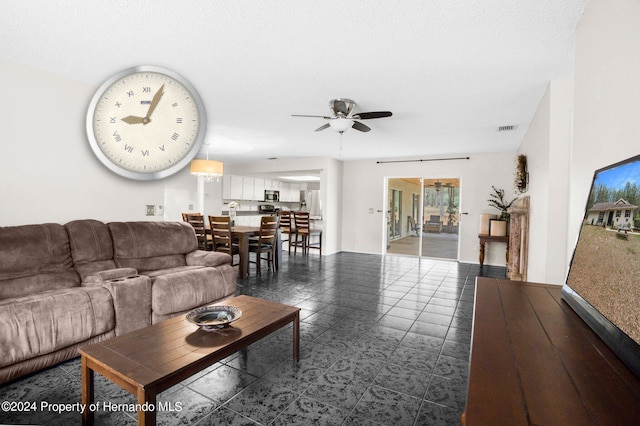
9:04
